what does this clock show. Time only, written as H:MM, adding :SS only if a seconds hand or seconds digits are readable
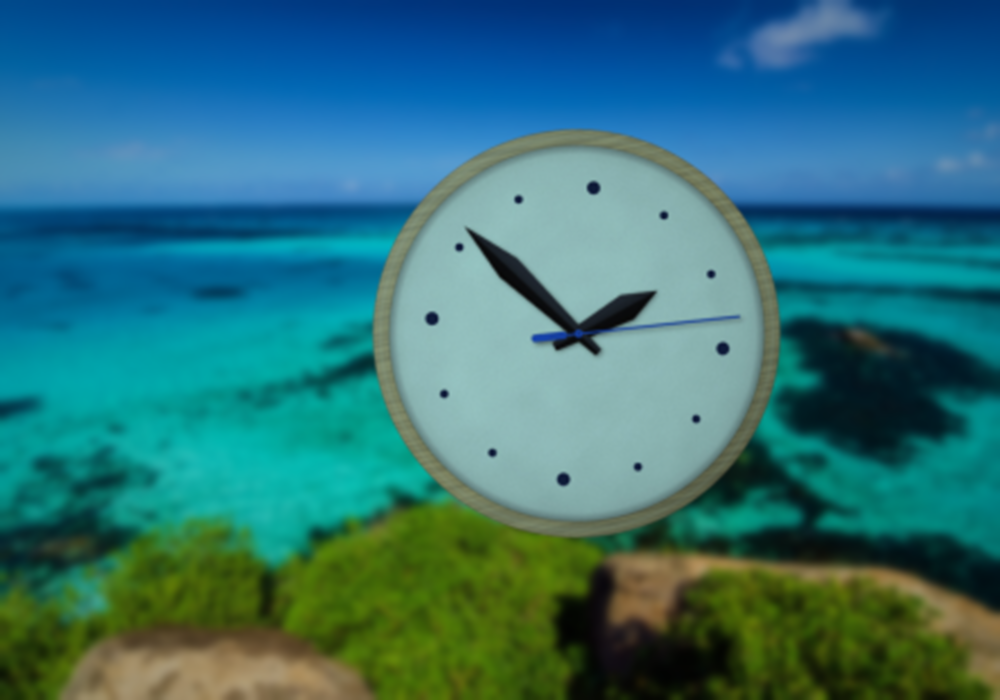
1:51:13
